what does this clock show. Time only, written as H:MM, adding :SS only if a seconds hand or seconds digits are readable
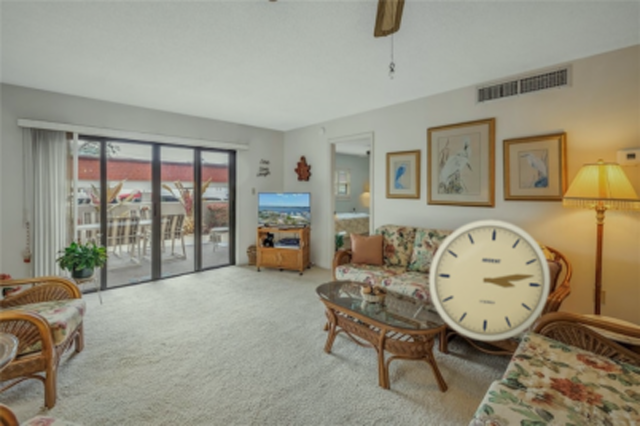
3:13
